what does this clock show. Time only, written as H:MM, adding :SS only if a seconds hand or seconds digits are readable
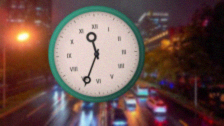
11:34
